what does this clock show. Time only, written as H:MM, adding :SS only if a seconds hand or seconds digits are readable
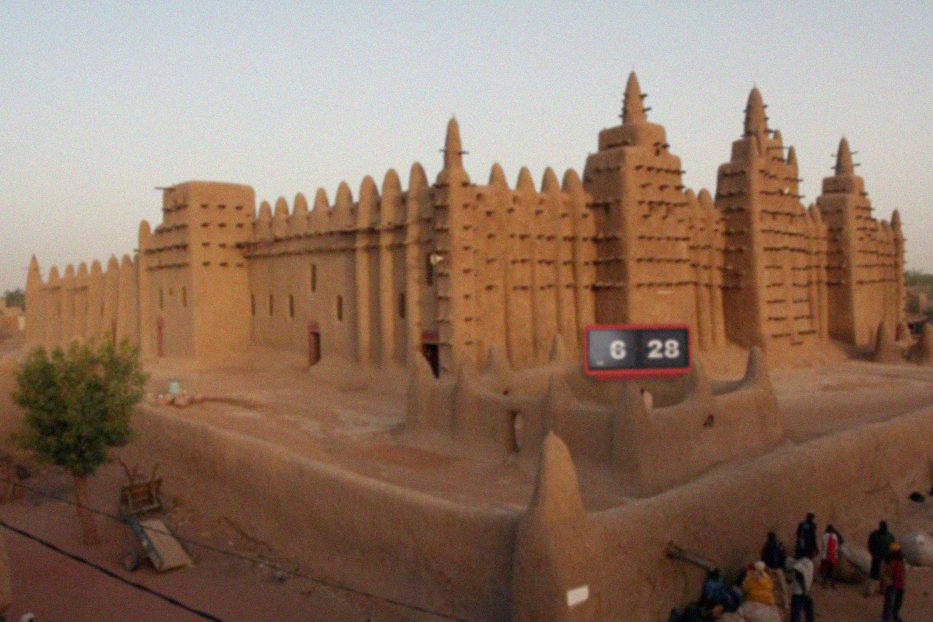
6:28
